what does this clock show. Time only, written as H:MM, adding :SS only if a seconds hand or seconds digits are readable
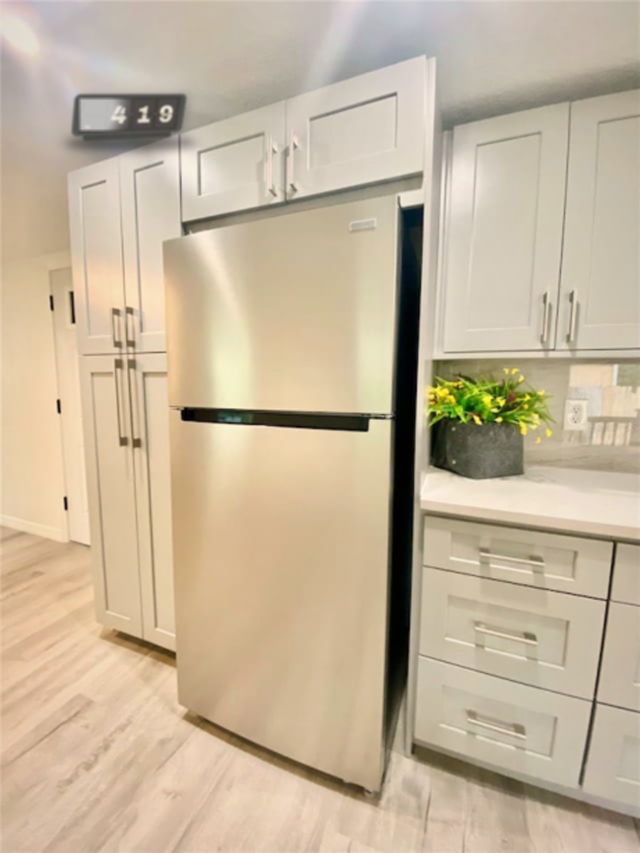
4:19
